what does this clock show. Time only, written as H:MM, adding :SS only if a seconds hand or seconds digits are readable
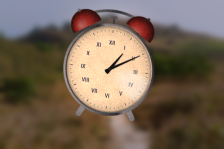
1:10
